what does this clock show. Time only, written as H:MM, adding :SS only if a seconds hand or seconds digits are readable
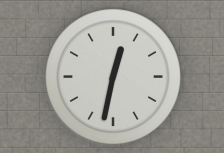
12:32
